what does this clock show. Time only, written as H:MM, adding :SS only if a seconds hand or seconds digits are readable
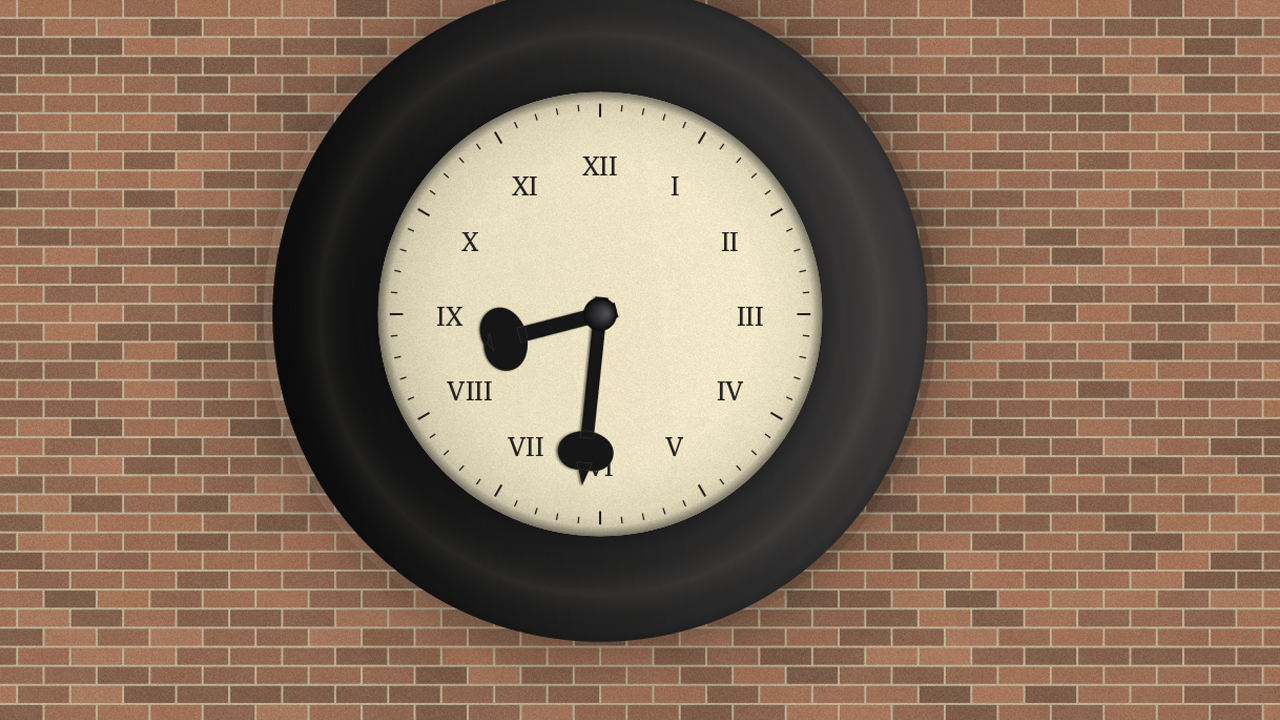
8:31
